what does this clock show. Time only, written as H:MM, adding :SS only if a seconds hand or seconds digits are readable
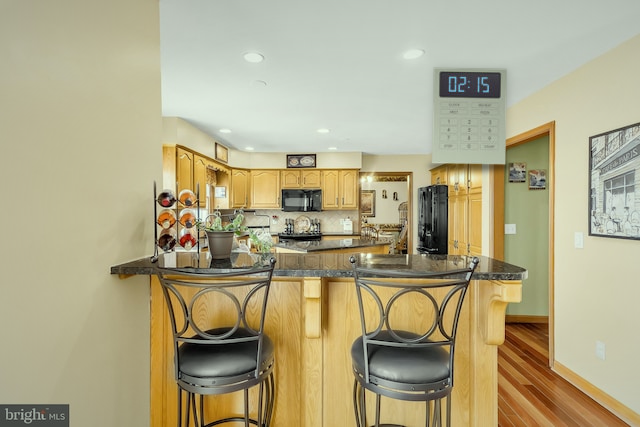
2:15
